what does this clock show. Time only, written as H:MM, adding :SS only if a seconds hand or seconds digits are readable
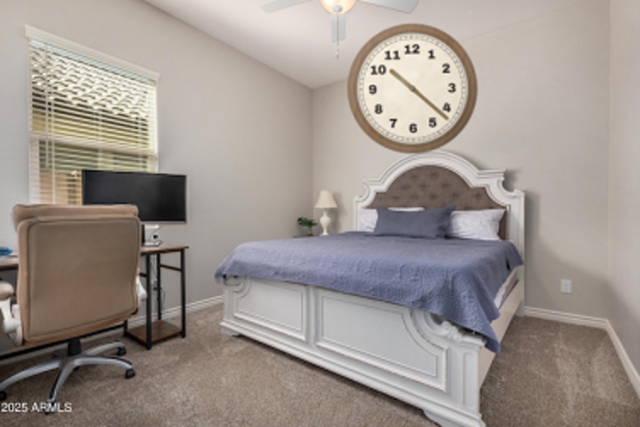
10:22
